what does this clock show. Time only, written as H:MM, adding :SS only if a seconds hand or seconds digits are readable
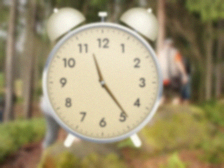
11:24
